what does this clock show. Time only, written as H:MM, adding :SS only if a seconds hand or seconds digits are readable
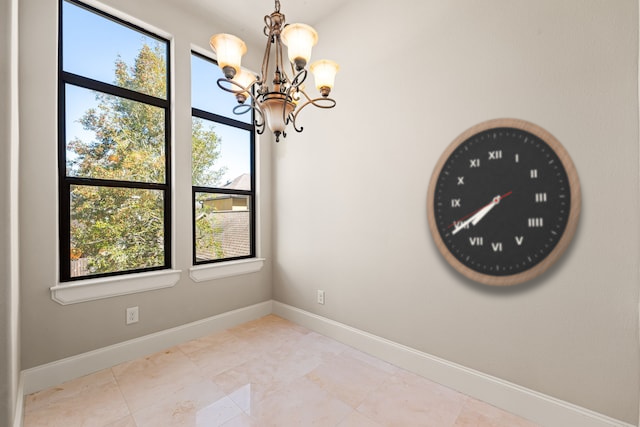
7:39:41
